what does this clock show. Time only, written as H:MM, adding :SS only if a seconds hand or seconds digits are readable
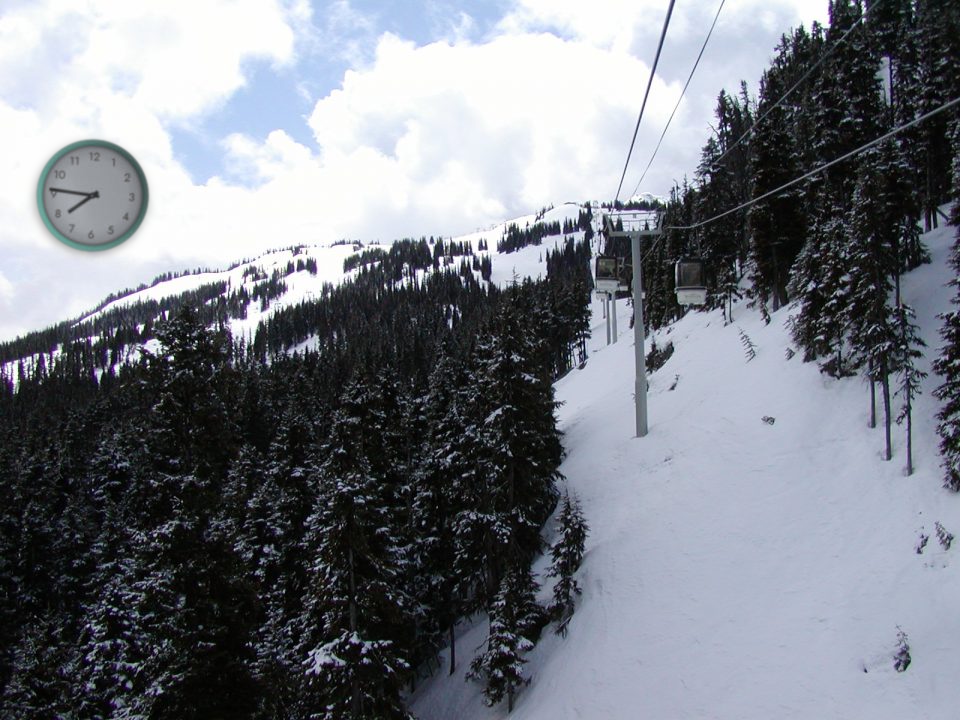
7:46
